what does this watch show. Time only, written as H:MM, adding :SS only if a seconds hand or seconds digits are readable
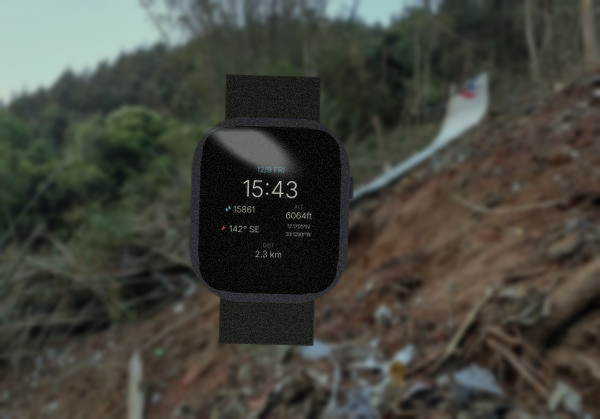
15:43
